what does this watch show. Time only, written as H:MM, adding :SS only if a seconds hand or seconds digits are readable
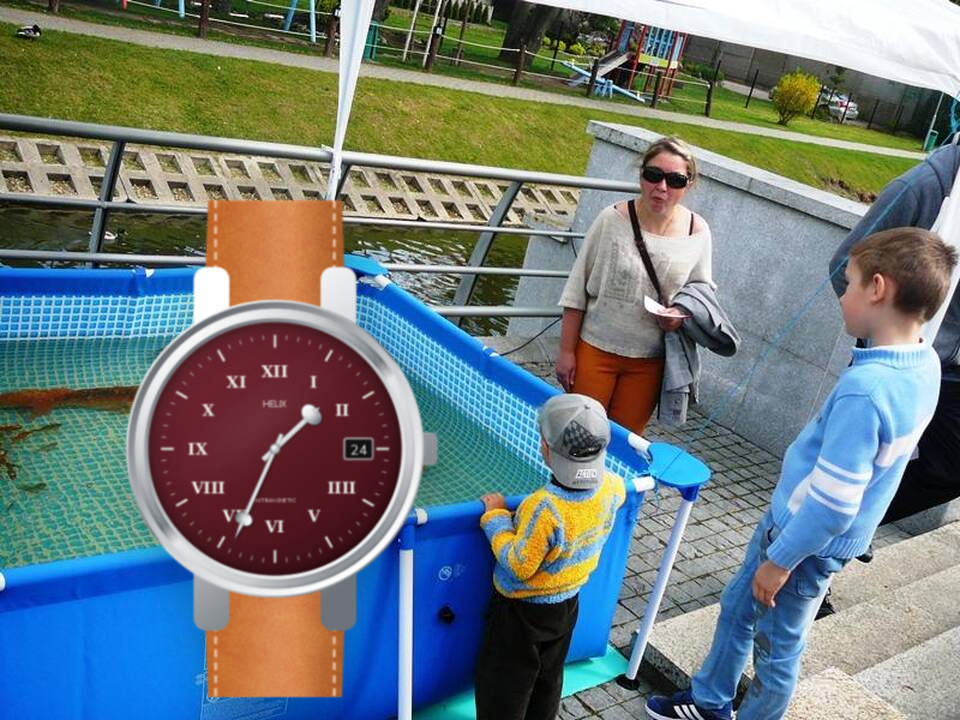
1:34
